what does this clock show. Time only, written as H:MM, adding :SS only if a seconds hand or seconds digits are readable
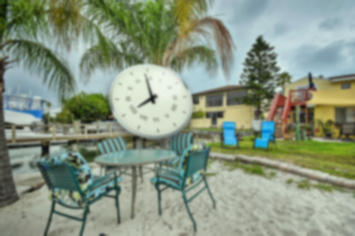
7:59
